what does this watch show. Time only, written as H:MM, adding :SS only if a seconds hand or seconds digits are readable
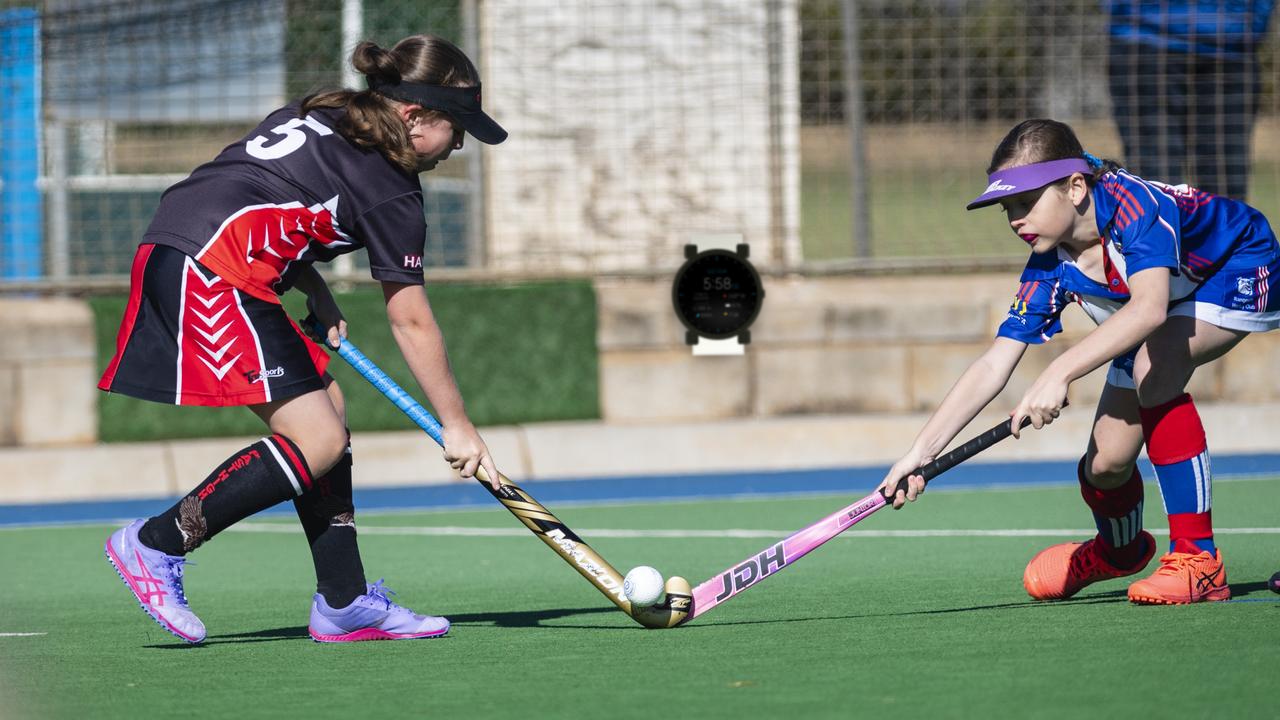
5:58
